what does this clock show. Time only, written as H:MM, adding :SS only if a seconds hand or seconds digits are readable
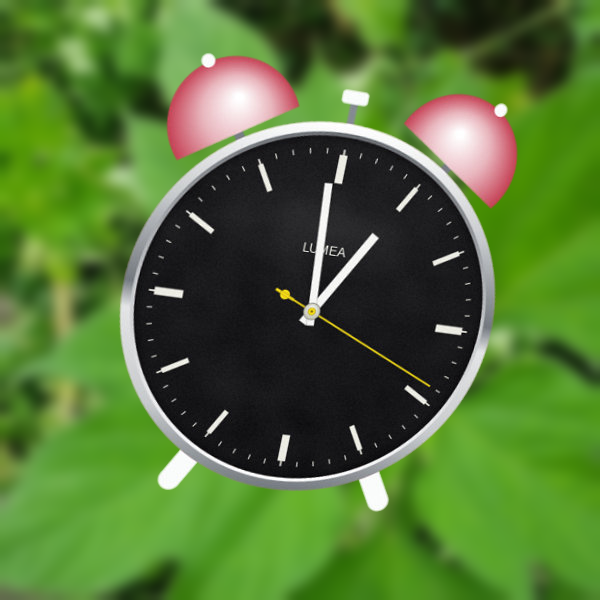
12:59:19
